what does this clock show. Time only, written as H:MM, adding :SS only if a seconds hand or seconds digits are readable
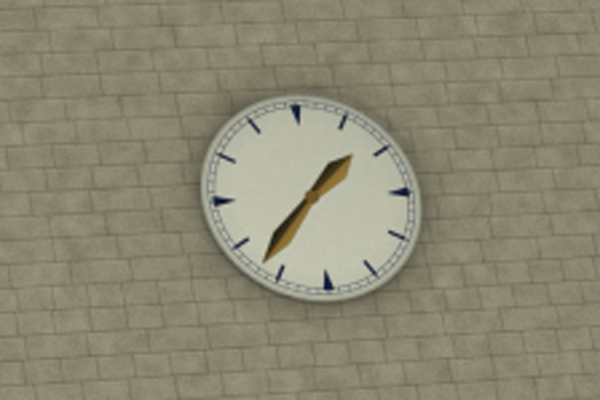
1:37
